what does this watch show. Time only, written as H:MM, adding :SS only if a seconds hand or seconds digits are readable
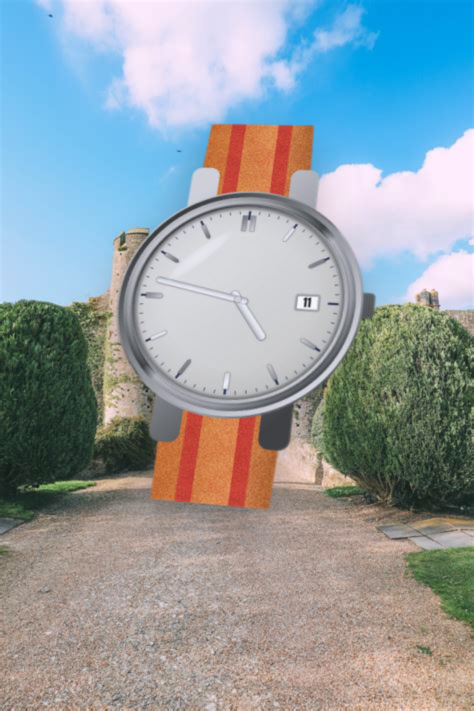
4:47
